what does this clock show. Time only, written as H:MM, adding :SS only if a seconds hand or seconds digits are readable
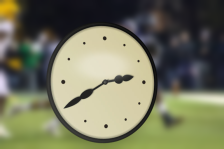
2:40
